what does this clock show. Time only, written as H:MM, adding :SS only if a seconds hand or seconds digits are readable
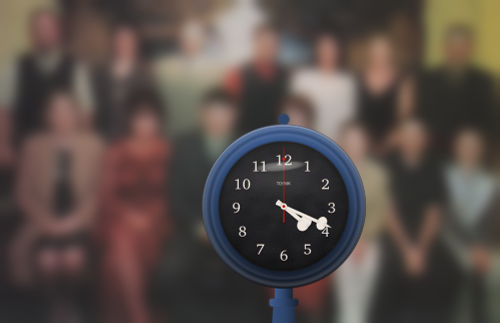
4:19:00
